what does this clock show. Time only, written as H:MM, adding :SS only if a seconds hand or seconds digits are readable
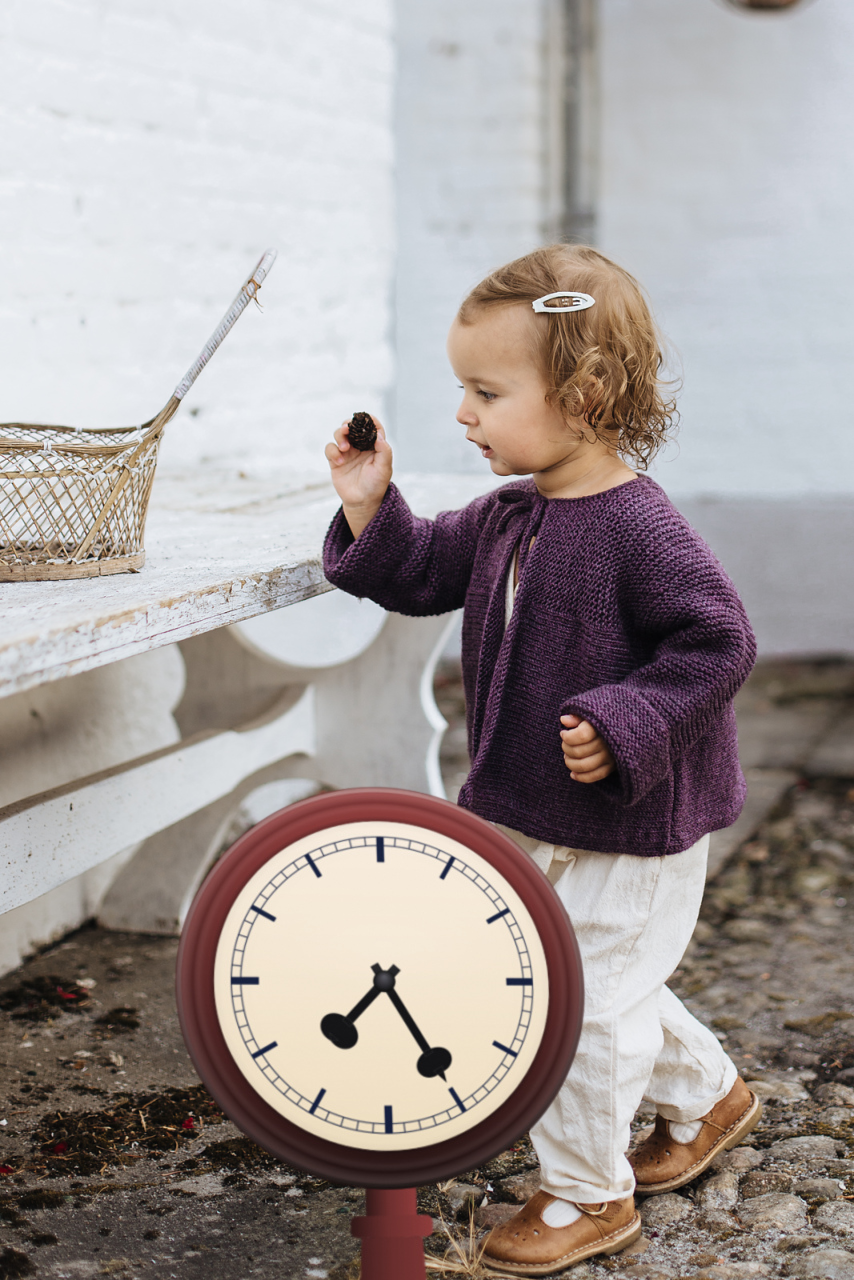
7:25
